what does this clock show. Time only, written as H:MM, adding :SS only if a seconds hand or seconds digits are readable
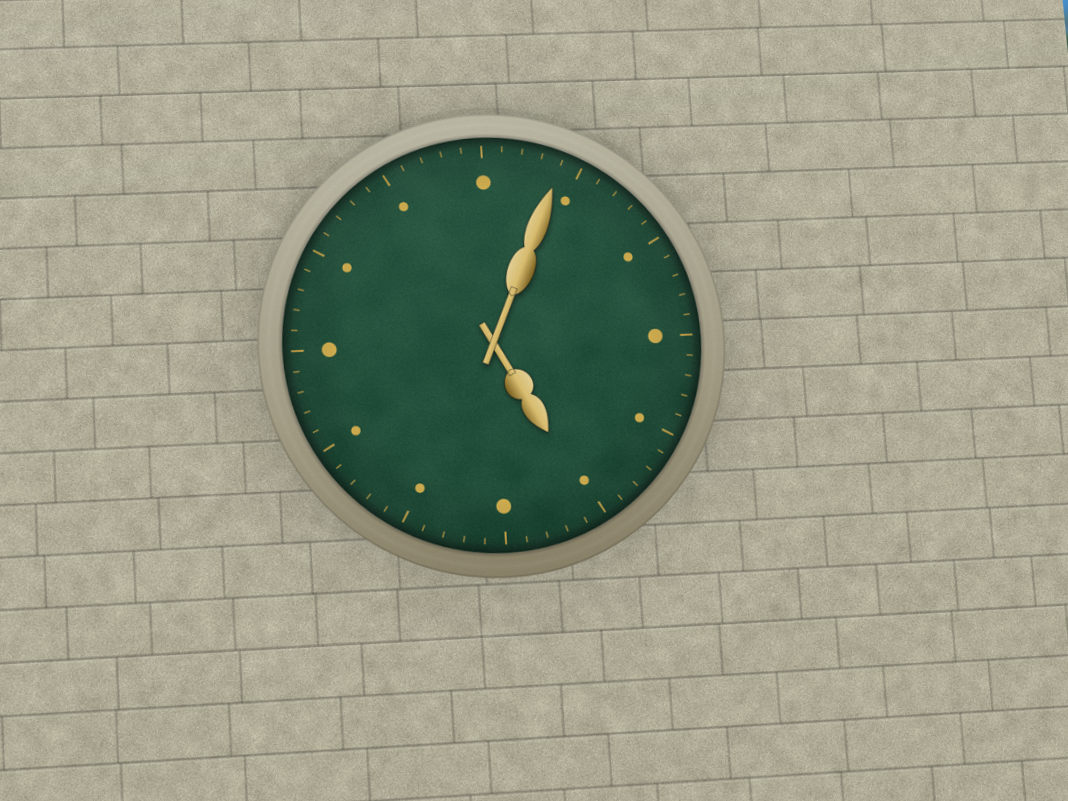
5:04
